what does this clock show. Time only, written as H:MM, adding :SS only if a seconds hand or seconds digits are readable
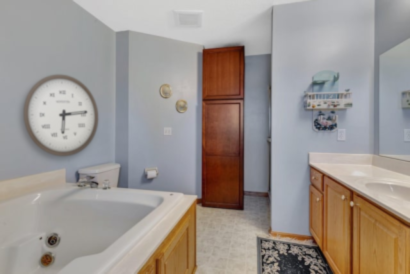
6:14
